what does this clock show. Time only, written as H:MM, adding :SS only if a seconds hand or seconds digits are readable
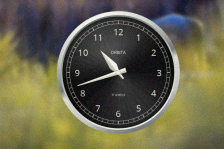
10:42
